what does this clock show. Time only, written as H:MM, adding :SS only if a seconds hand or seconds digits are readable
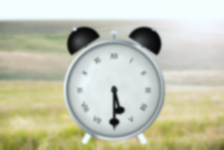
5:30
